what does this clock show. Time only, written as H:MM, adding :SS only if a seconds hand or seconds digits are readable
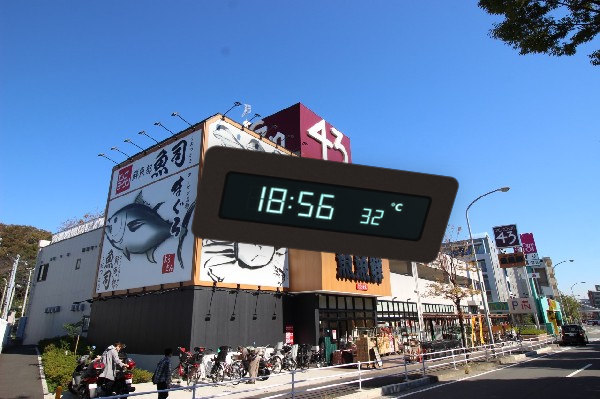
18:56
